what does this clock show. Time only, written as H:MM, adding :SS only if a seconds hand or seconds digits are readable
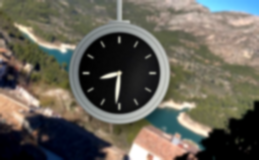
8:31
